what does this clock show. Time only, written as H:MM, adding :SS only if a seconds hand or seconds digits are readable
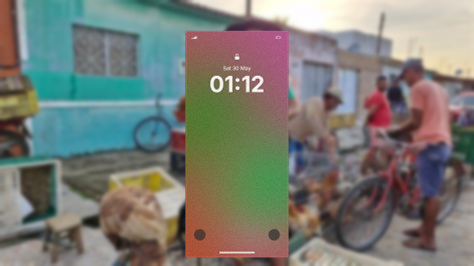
1:12
